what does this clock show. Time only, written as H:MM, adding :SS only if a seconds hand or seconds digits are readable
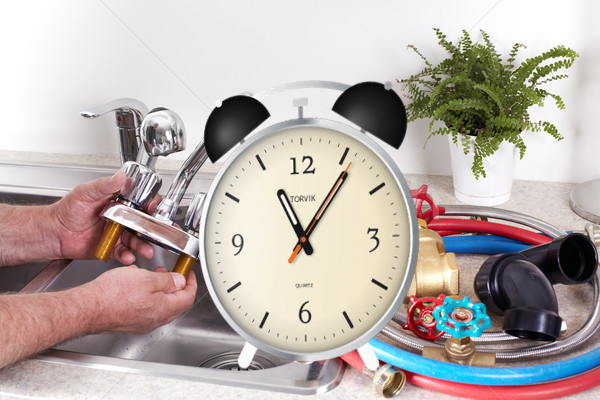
11:06:06
